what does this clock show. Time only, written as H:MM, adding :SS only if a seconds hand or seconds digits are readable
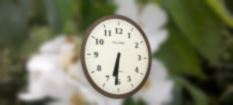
6:31
